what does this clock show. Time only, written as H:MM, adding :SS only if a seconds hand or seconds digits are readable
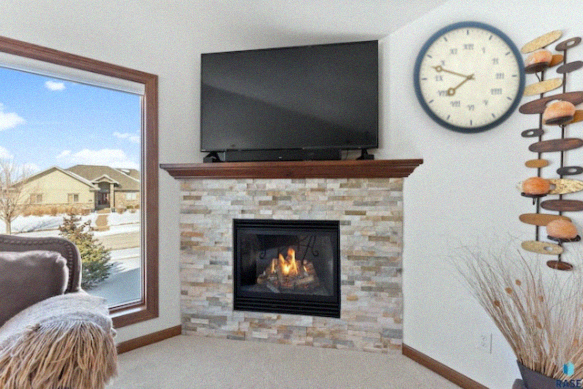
7:48
